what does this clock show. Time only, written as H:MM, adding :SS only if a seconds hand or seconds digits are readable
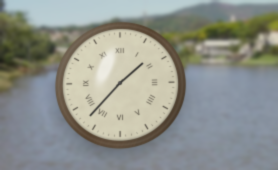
1:37
